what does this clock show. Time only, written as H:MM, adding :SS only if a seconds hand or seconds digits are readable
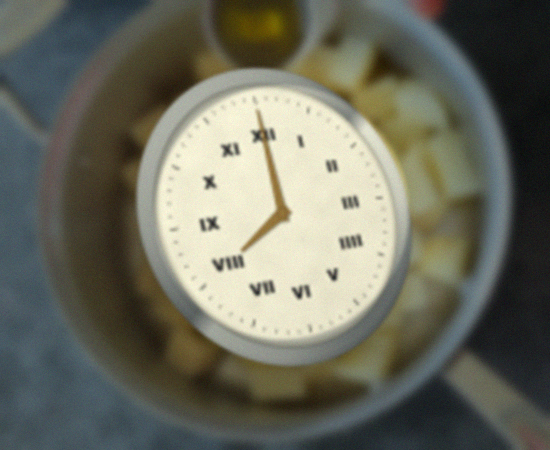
8:00
